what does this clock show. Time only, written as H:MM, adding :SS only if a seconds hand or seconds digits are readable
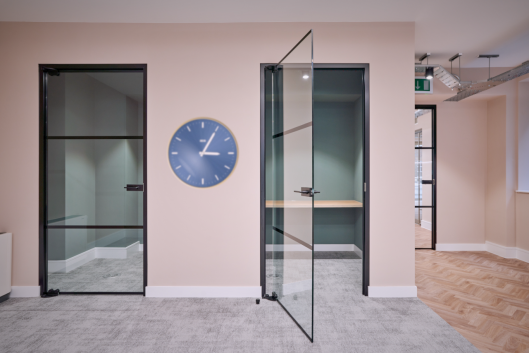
3:05
